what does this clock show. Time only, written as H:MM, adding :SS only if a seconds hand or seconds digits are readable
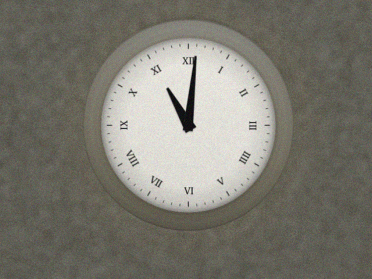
11:01
